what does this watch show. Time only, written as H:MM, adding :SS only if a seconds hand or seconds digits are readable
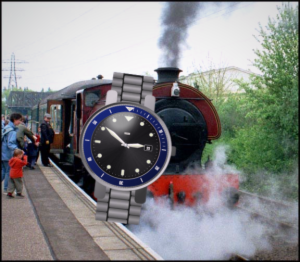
2:51
